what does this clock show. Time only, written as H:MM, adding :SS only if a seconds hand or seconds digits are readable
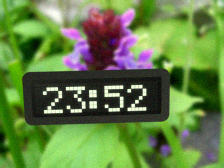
23:52
